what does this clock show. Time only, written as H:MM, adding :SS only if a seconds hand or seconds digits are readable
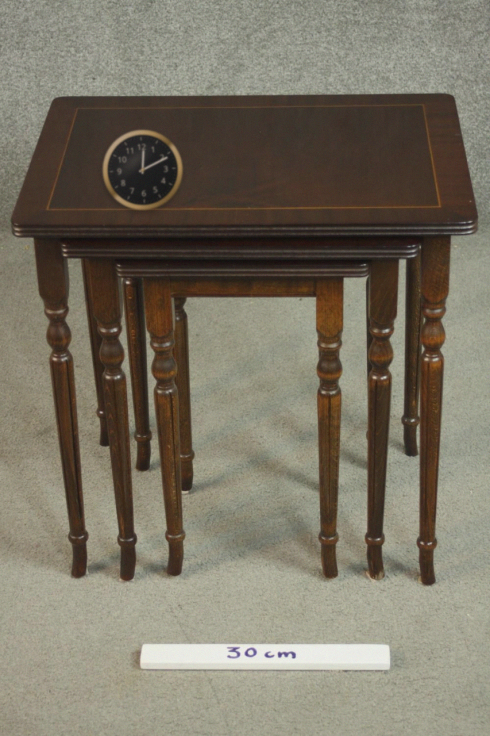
12:11
